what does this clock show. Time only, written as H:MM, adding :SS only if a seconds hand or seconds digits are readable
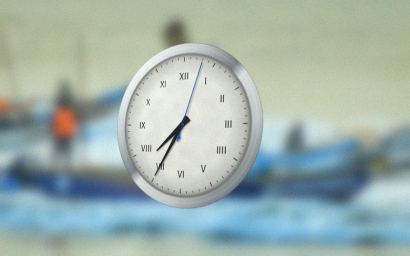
7:35:03
